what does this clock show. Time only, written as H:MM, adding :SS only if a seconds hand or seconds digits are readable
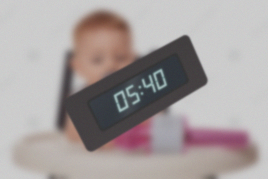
5:40
